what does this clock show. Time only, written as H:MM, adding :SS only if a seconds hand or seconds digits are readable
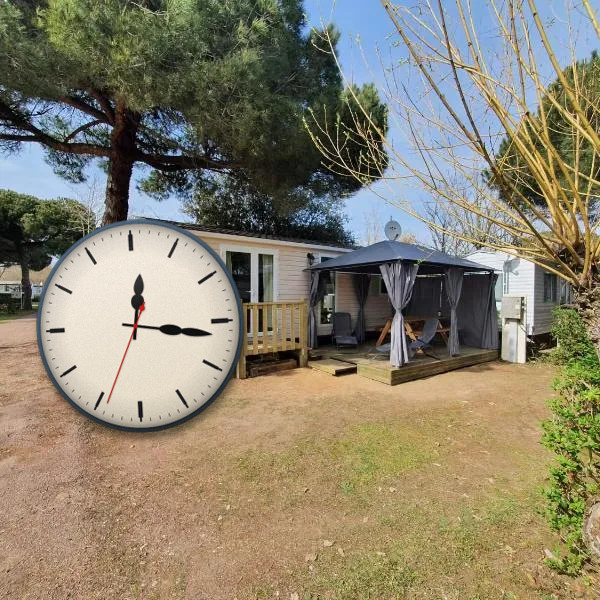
12:16:34
